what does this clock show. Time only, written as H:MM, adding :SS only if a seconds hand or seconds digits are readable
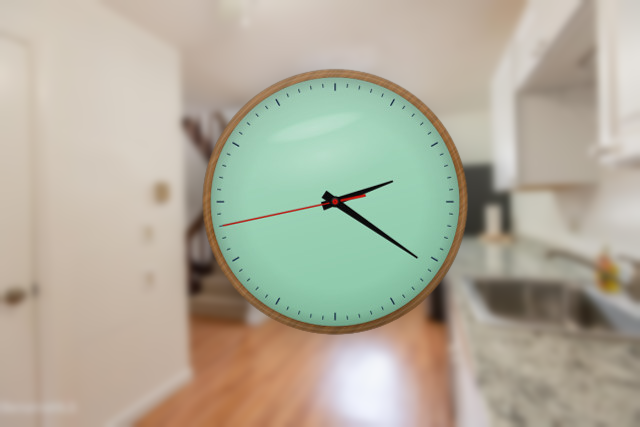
2:20:43
